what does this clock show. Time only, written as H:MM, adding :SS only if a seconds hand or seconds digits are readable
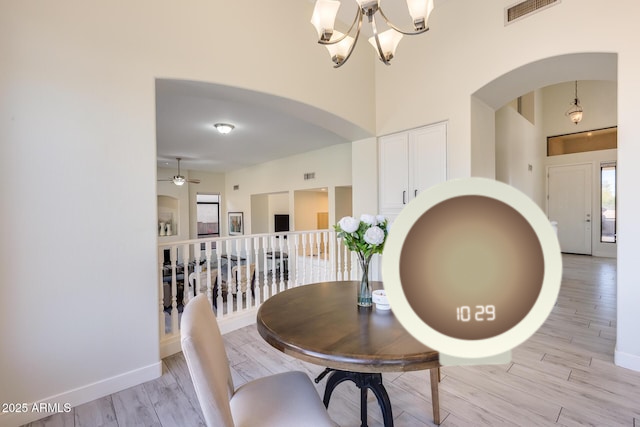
10:29
